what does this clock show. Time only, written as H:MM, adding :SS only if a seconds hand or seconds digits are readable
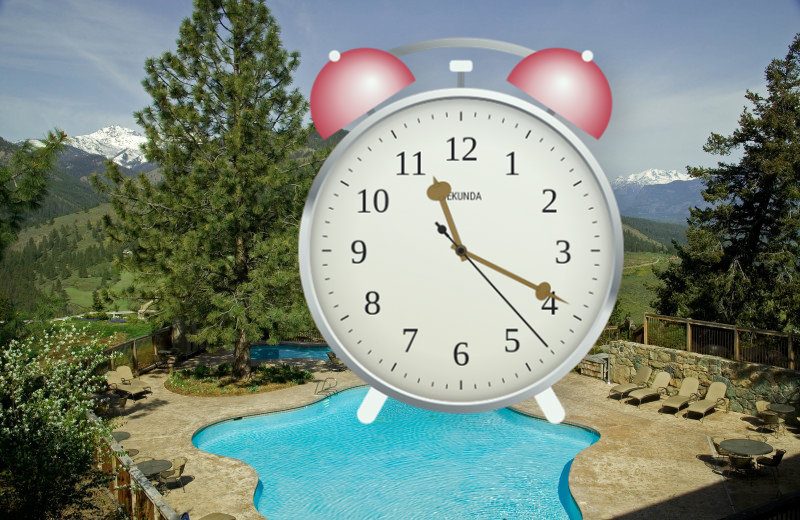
11:19:23
